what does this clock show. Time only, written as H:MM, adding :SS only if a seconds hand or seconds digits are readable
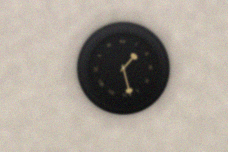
1:28
